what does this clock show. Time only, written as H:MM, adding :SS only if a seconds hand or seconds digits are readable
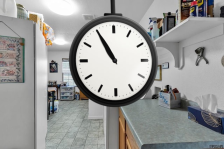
10:55
